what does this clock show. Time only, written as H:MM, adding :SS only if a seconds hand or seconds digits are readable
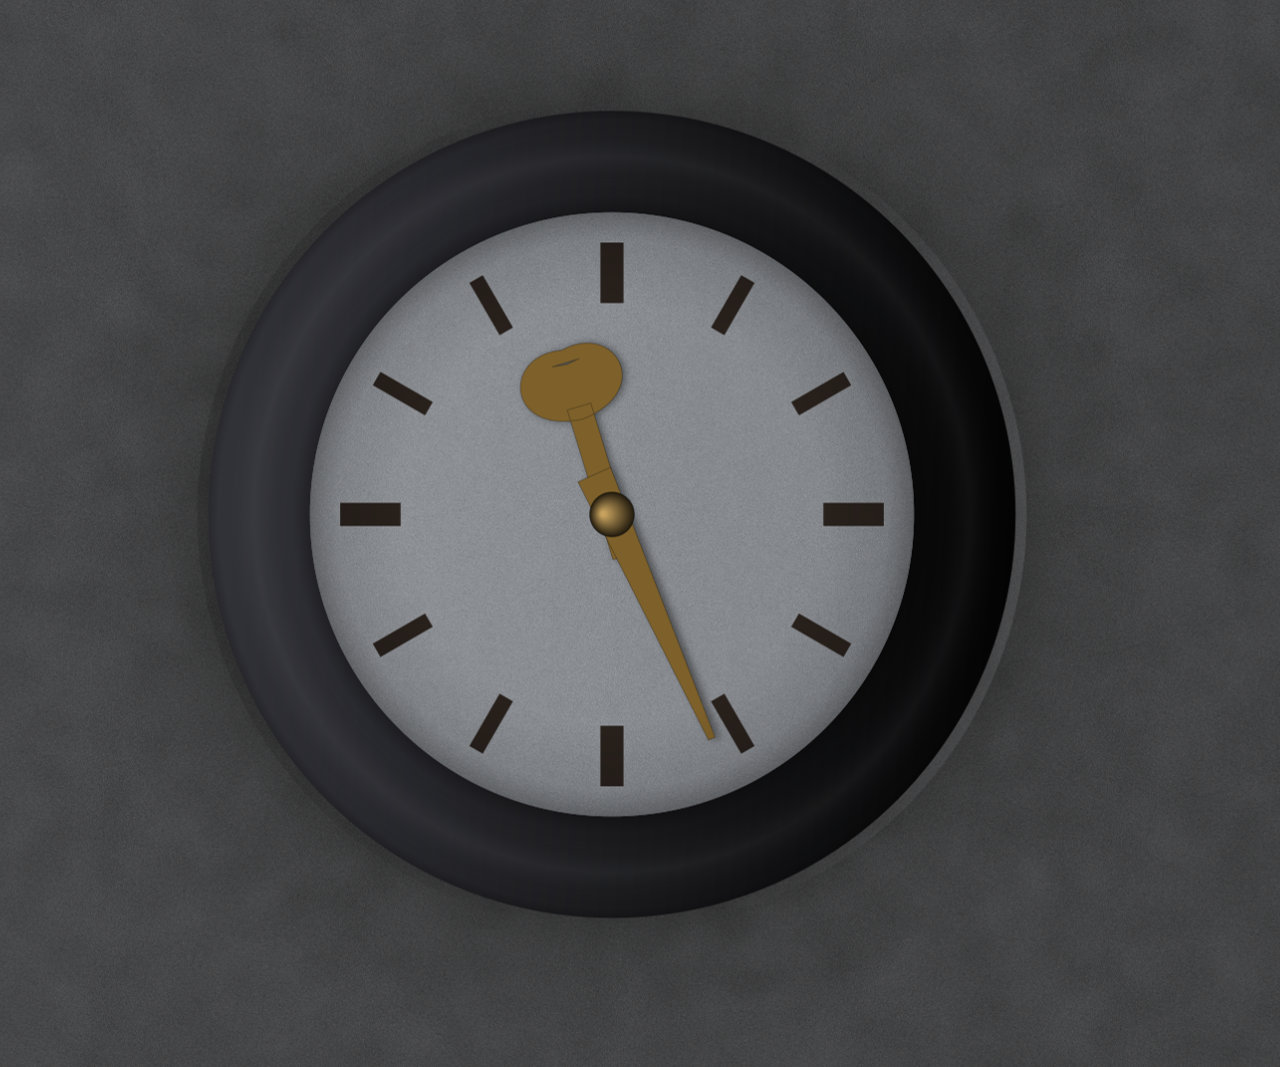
11:26
